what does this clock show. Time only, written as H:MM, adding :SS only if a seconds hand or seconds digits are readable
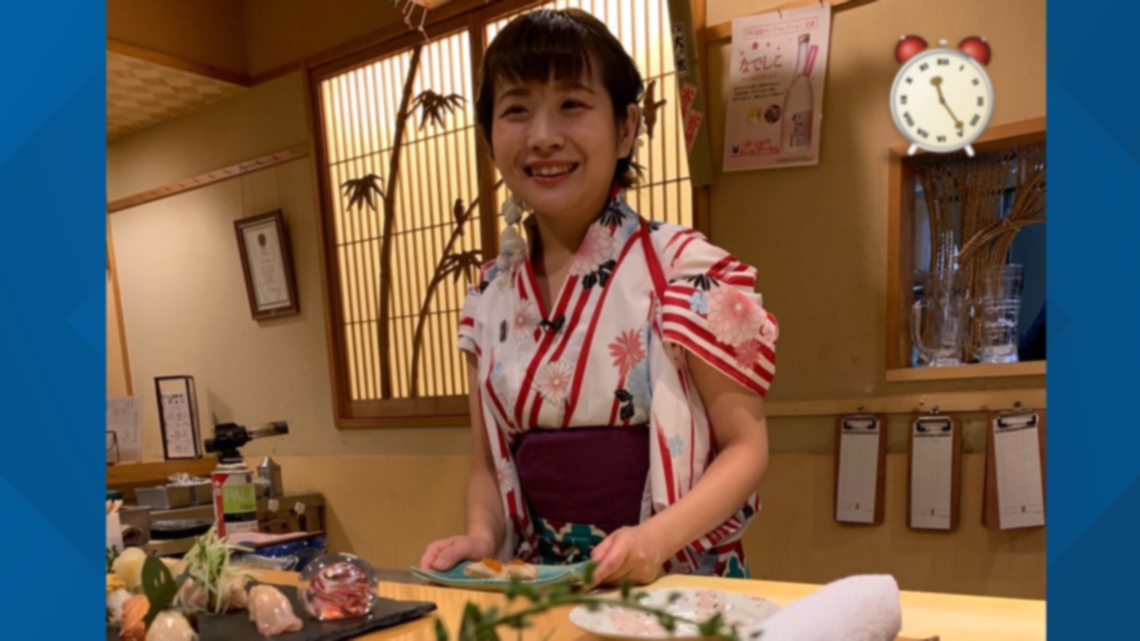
11:24
